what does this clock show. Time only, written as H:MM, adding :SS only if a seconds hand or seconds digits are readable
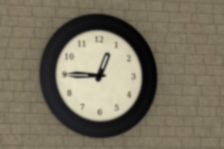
12:45
